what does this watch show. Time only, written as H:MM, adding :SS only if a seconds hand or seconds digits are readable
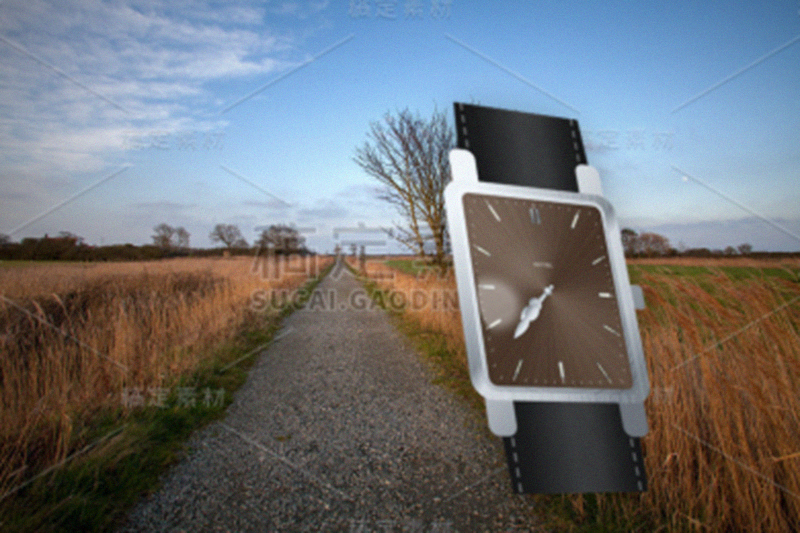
7:37
